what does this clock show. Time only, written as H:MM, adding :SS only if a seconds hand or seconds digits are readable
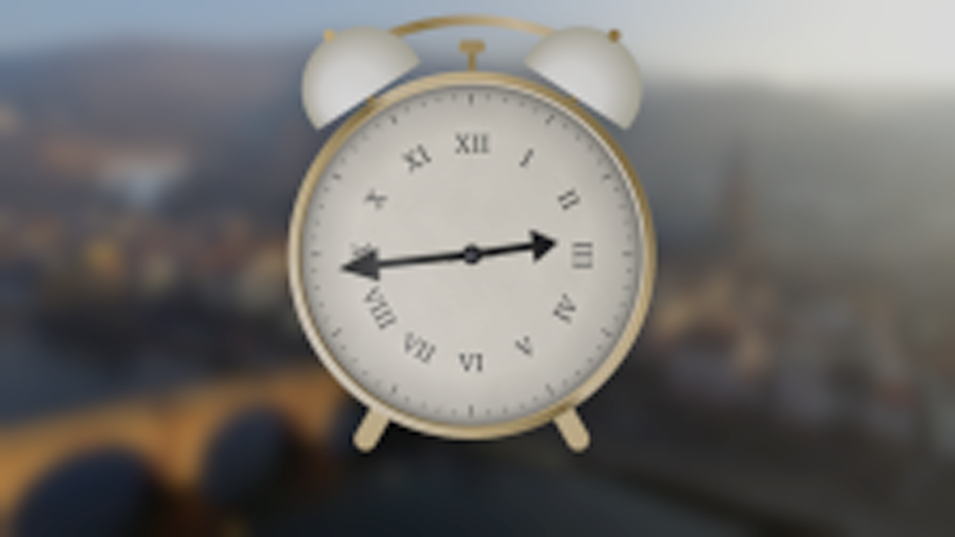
2:44
